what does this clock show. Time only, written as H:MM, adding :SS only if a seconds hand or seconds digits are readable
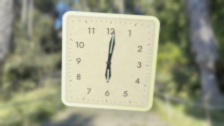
6:01
